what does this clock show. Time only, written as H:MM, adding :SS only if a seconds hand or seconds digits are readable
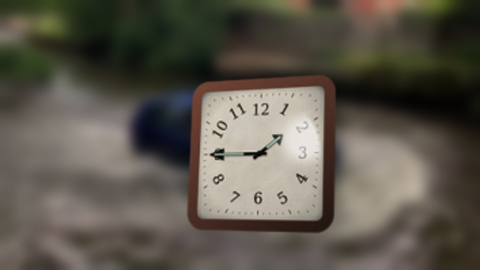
1:45
